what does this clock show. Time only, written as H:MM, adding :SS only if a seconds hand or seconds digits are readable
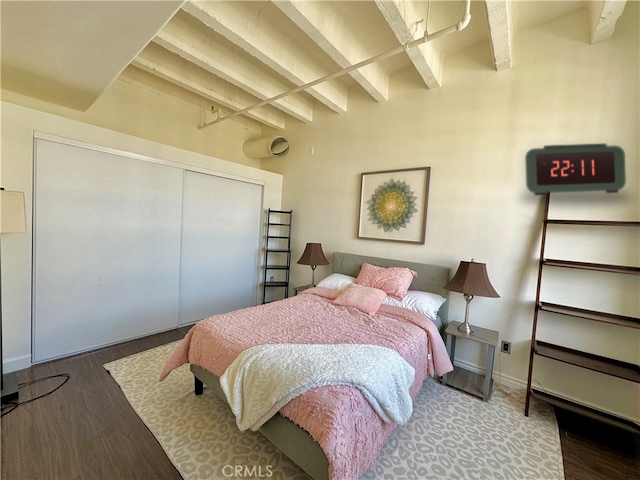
22:11
